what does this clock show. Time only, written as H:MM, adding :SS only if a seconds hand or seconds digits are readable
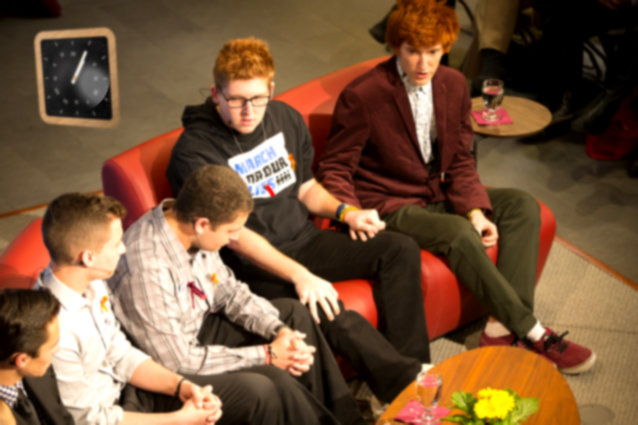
1:05
